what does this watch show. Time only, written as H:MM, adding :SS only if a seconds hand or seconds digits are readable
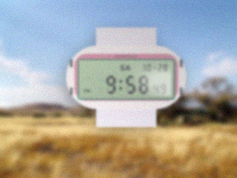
9:58
